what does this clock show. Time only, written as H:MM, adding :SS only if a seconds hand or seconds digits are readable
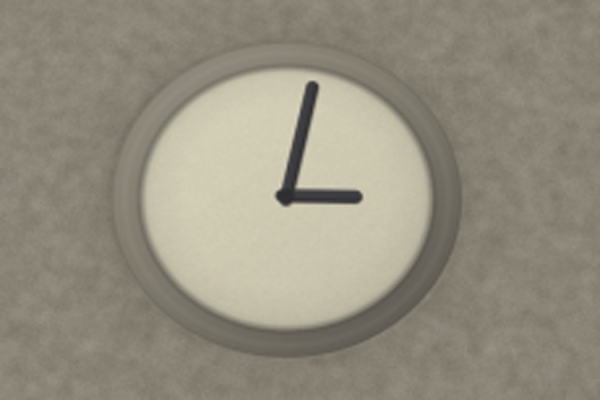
3:02
